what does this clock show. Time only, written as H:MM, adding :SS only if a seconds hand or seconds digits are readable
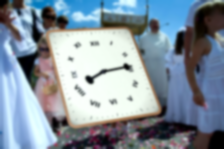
8:14
